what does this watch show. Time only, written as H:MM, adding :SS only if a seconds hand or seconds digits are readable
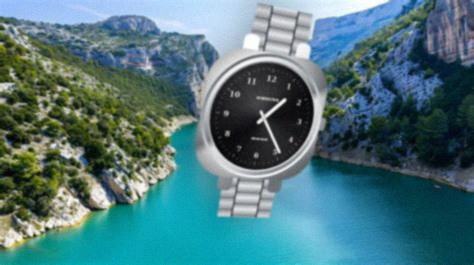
1:24
